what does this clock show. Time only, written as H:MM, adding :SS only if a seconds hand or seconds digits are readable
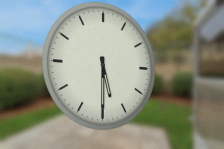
5:30
